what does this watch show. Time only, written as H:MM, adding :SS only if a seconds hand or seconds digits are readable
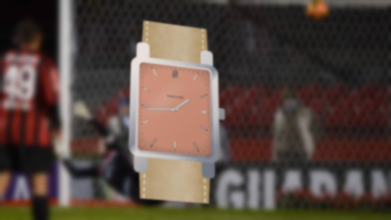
1:44
